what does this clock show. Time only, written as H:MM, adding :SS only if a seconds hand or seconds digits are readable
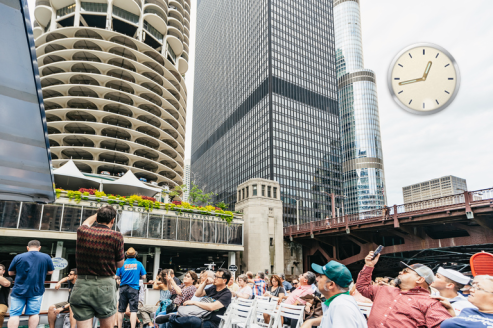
12:43
